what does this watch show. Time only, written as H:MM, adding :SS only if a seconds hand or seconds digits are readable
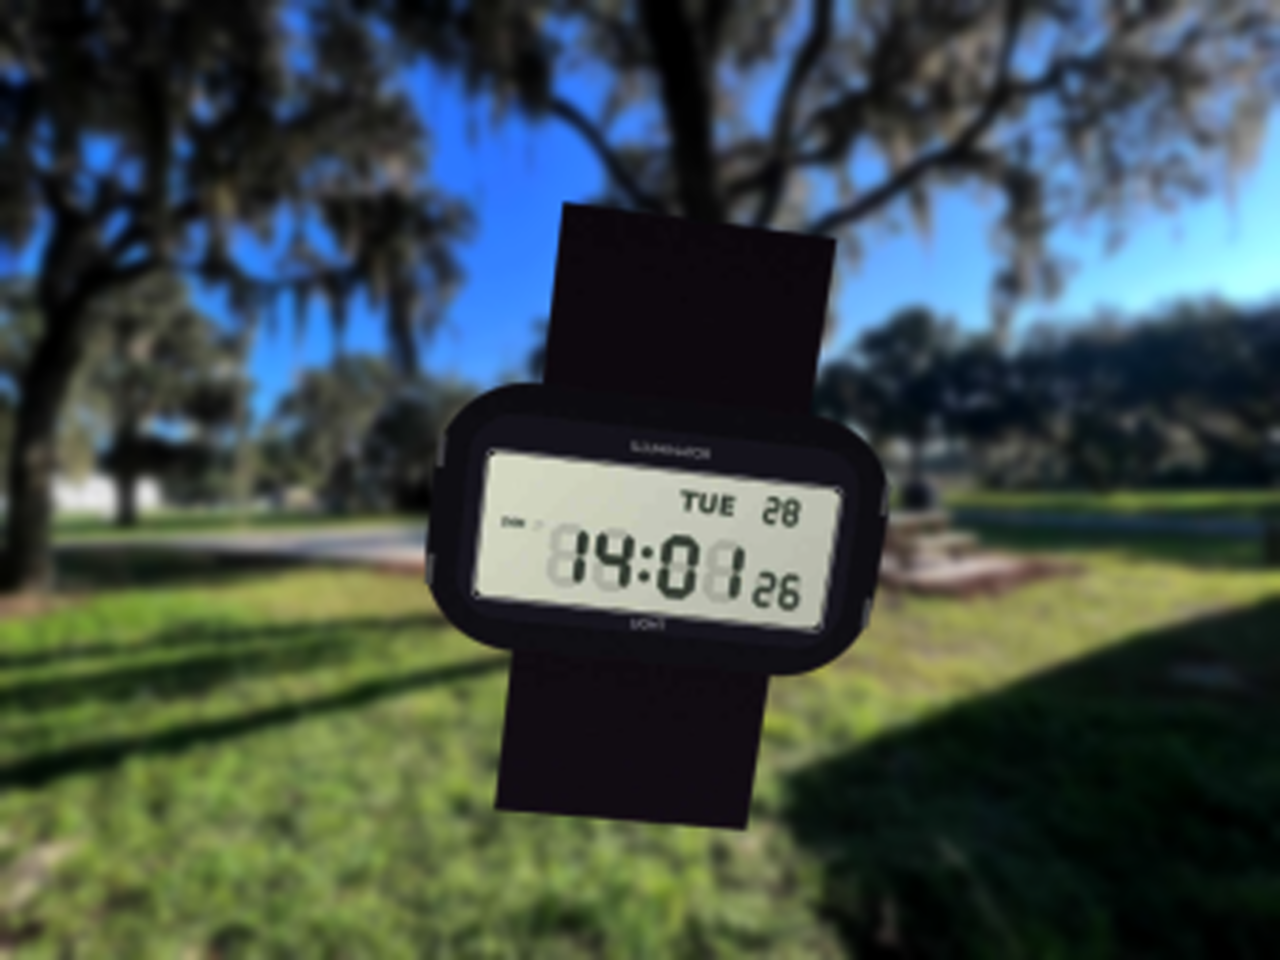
14:01:26
